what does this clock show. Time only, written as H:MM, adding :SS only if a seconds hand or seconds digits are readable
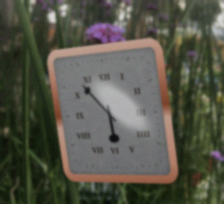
5:53
